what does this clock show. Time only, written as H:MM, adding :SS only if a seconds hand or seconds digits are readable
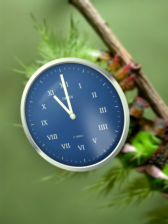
11:00
